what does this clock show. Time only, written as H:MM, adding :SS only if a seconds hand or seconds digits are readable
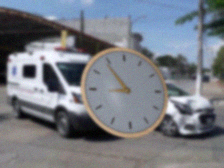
8:54
